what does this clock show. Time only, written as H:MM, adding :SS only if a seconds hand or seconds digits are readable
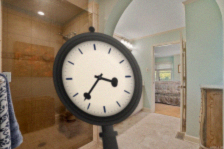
3:37
